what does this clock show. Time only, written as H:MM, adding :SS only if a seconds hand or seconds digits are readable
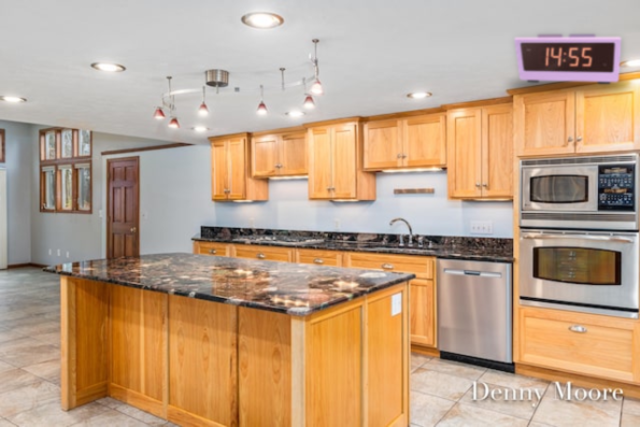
14:55
